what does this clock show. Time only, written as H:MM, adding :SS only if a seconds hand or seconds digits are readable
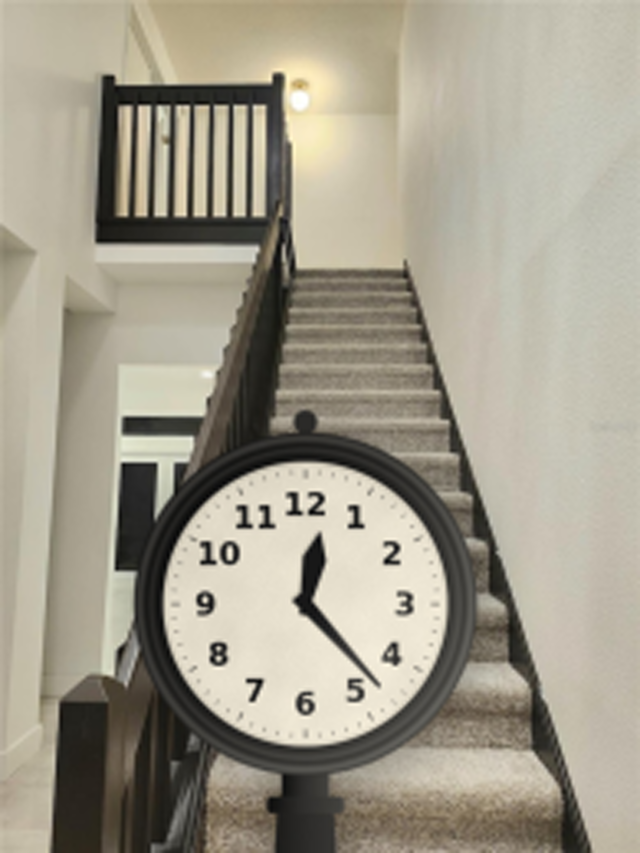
12:23
